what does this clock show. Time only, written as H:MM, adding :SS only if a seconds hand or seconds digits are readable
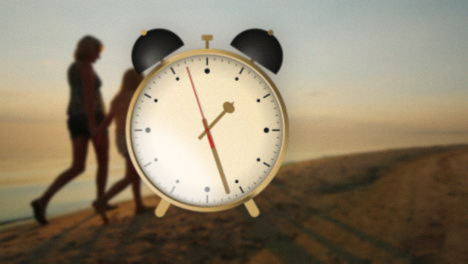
1:26:57
